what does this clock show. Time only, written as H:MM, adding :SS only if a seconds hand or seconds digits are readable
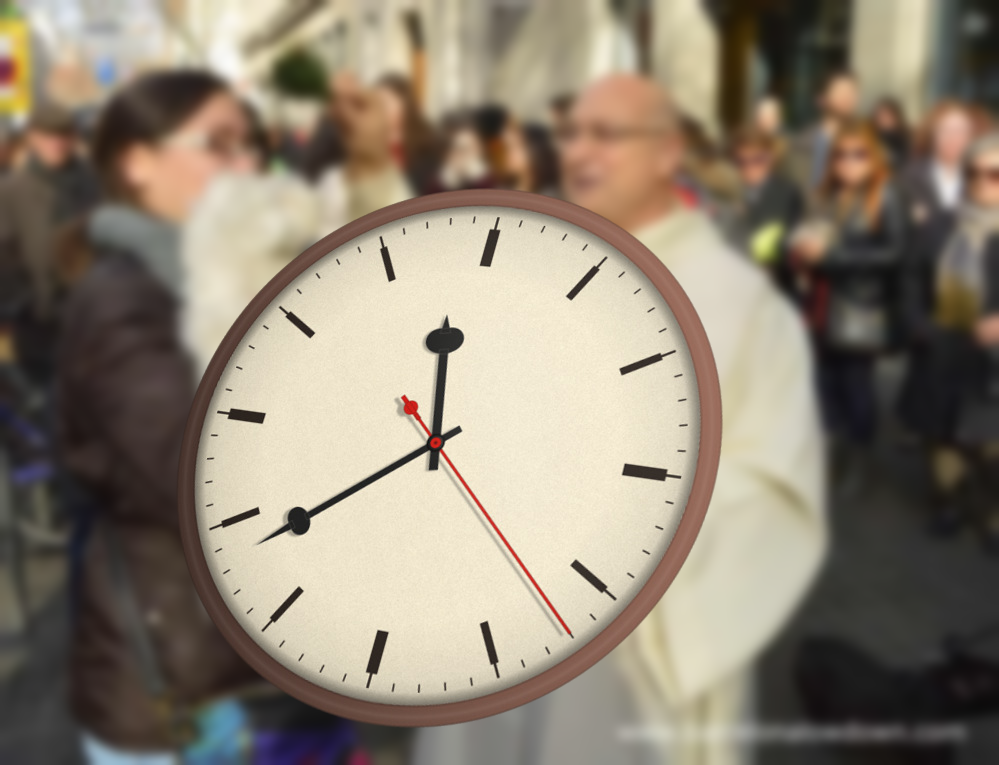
11:38:22
